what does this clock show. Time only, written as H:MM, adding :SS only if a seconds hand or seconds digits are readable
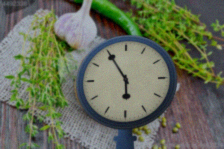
5:55
